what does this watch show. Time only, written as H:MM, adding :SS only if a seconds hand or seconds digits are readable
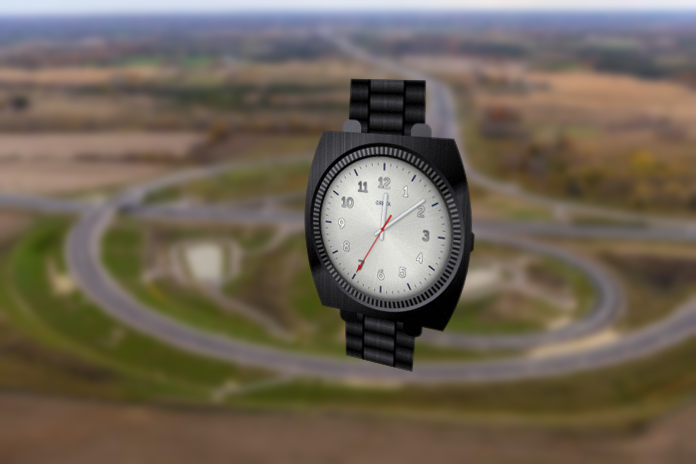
12:08:35
